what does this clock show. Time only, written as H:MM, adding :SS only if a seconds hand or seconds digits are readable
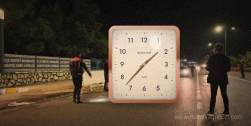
1:37
